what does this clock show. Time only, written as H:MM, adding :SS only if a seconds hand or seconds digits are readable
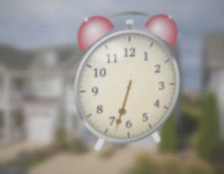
6:33
